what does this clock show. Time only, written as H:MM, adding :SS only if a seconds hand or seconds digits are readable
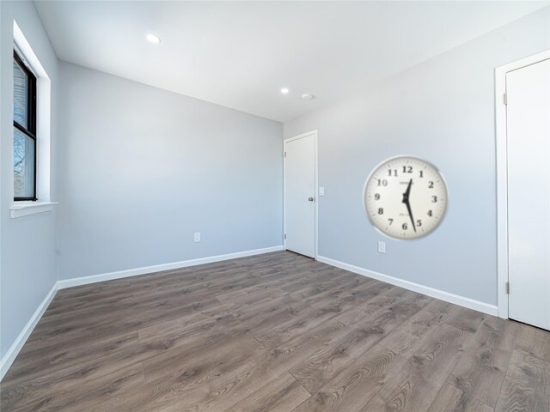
12:27
